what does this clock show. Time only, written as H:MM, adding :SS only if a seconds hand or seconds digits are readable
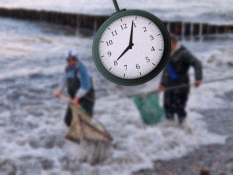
8:04
